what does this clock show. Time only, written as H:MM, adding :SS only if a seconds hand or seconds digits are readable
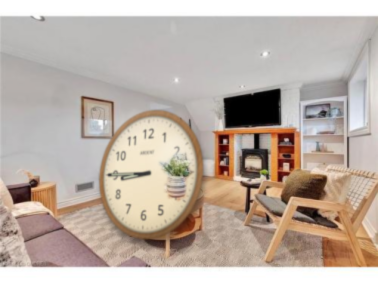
8:45
